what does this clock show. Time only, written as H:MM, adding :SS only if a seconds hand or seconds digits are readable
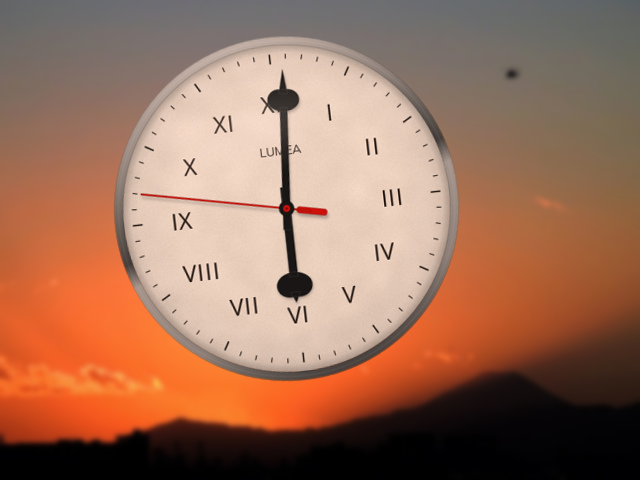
6:00:47
